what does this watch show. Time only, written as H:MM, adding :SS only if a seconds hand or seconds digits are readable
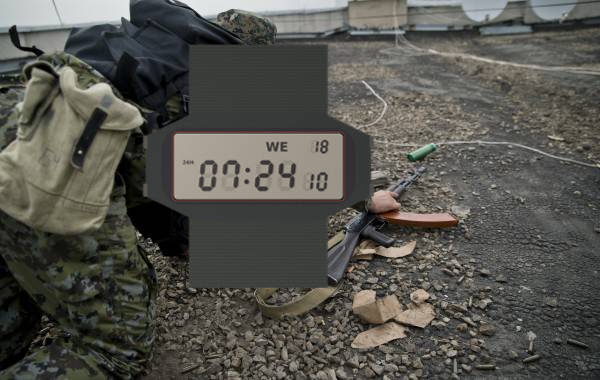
7:24:10
